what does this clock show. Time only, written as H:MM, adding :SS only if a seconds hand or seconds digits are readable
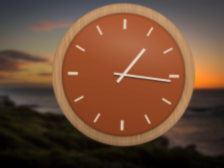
1:16
